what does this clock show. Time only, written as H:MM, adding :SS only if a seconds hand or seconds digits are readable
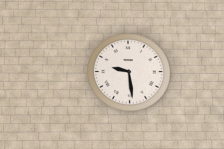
9:29
